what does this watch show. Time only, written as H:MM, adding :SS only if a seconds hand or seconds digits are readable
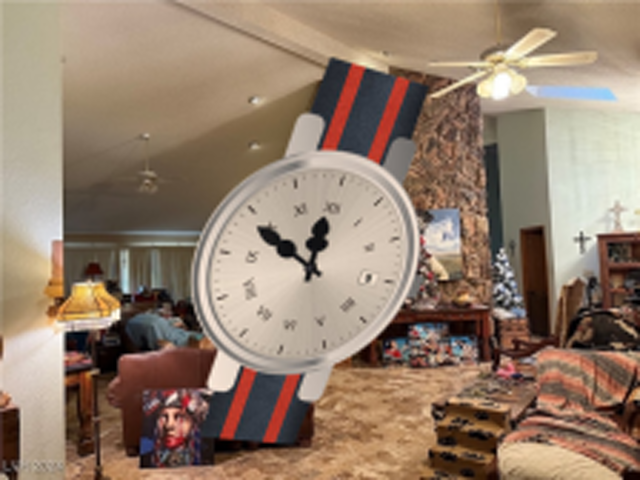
11:49
